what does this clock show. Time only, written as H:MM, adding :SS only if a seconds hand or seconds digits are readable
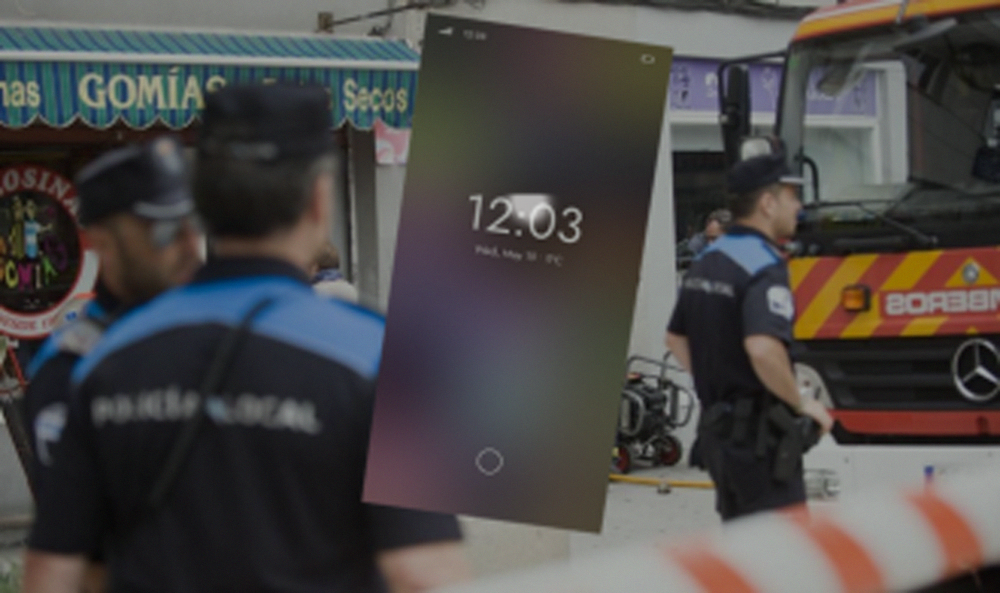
12:03
